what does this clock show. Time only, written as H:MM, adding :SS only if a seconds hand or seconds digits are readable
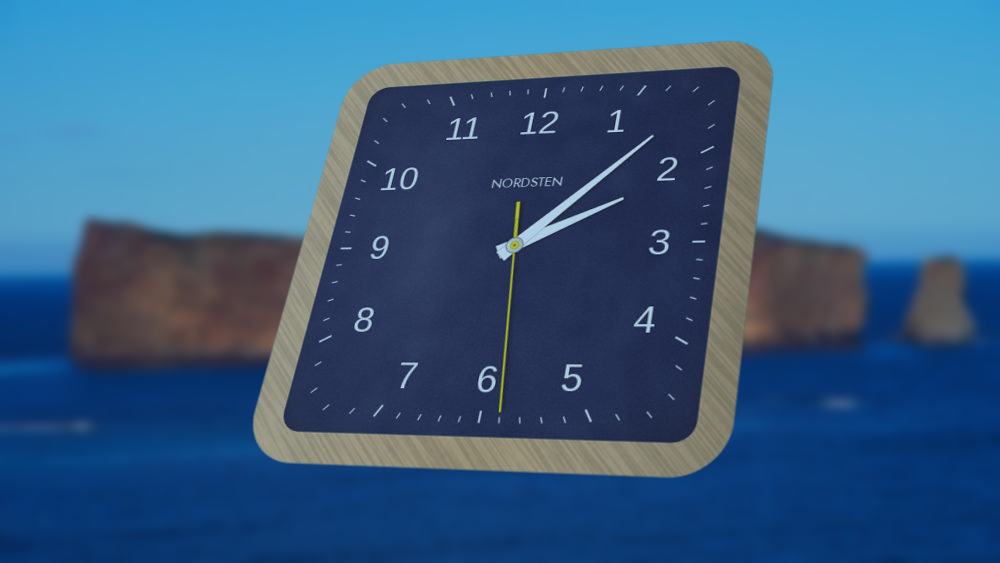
2:07:29
